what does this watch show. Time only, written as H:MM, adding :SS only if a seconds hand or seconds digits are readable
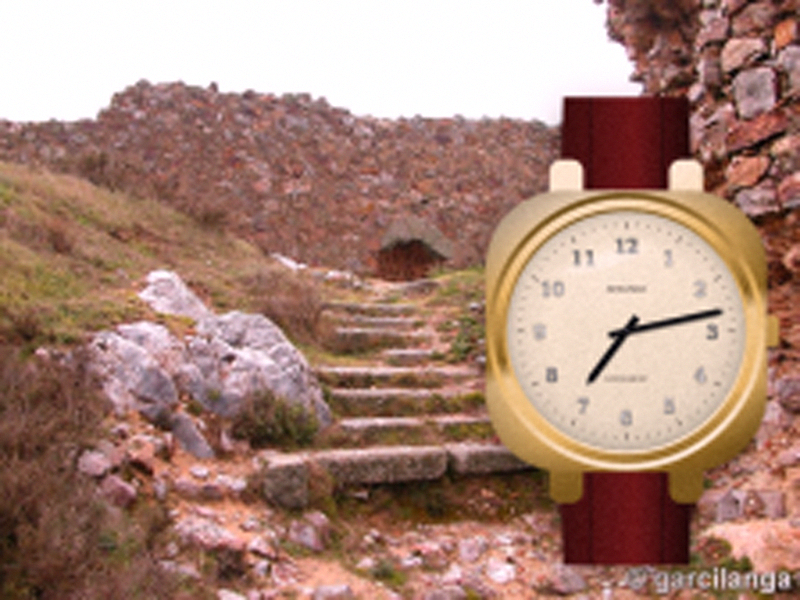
7:13
